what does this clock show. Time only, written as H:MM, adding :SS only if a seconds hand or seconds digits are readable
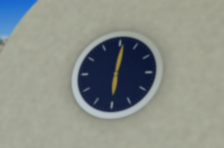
6:01
